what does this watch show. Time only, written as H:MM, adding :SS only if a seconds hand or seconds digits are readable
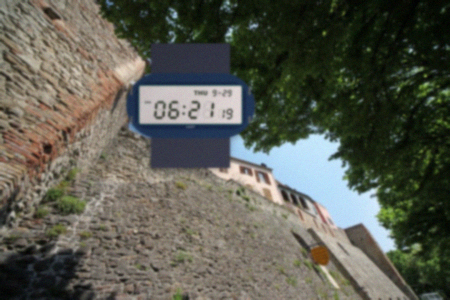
6:21
